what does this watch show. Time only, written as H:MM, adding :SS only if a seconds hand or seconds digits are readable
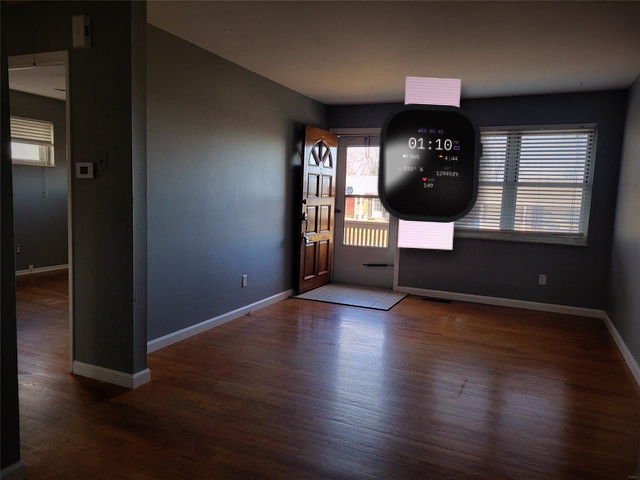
1:10
